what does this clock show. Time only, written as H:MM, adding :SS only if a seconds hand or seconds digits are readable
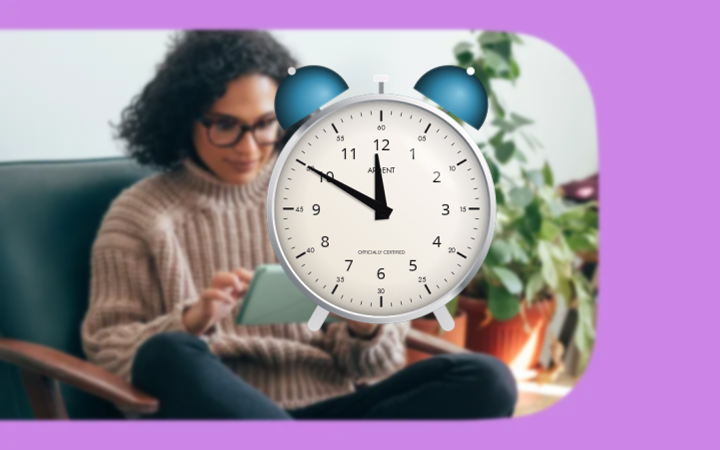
11:50
